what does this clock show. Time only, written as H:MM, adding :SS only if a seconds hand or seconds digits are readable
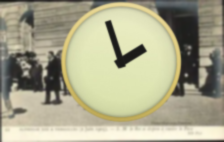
1:57
